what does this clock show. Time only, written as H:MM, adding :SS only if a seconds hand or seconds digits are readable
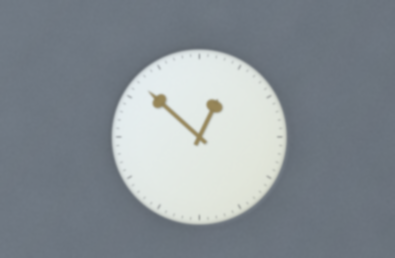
12:52
